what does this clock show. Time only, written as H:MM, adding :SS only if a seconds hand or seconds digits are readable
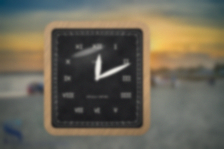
12:11
